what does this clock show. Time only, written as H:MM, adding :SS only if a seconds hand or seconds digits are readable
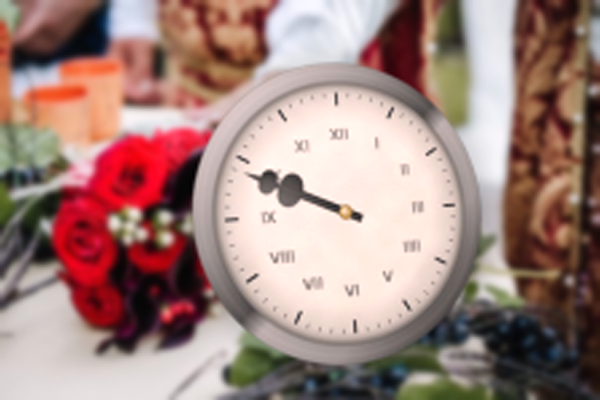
9:49
